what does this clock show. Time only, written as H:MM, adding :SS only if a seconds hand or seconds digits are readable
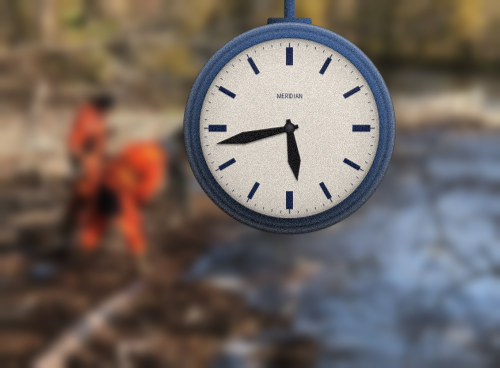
5:43
